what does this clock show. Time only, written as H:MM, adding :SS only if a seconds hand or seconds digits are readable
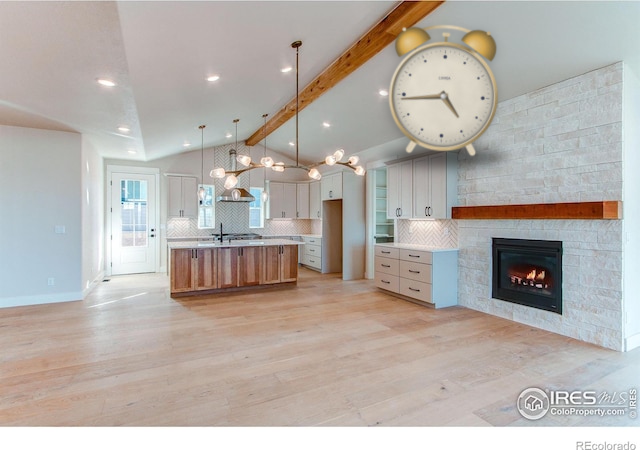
4:44
